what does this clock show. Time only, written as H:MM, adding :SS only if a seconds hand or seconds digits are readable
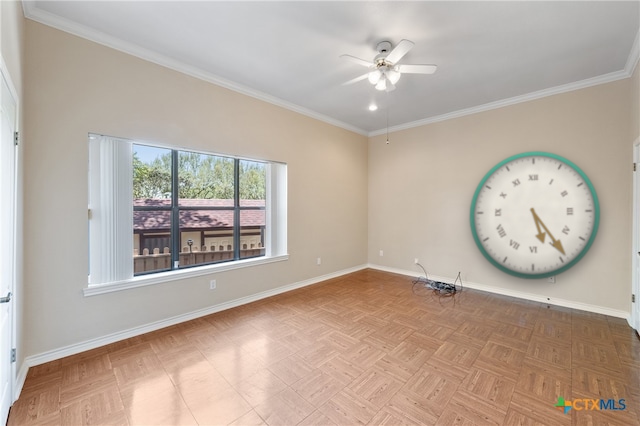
5:24
